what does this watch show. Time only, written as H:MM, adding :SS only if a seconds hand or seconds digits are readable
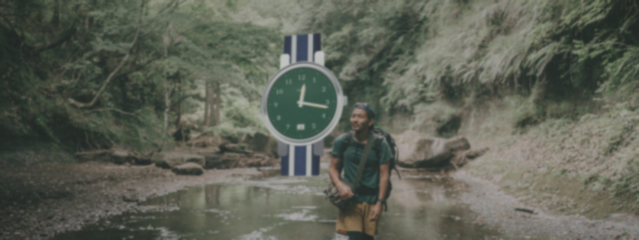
12:17
